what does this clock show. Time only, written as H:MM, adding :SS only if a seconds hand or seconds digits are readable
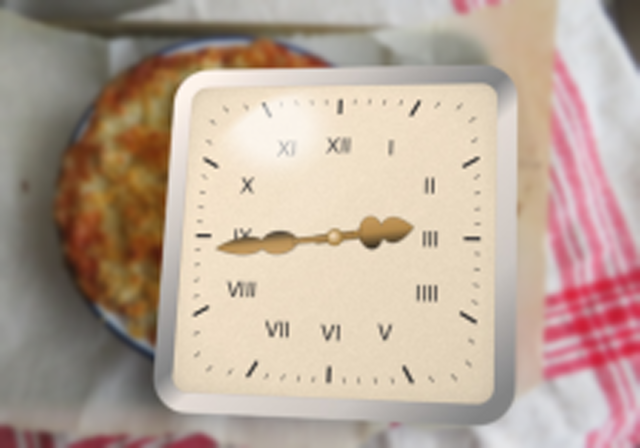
2:44
